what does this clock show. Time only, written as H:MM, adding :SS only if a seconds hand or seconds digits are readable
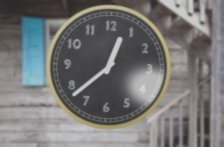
12:38
